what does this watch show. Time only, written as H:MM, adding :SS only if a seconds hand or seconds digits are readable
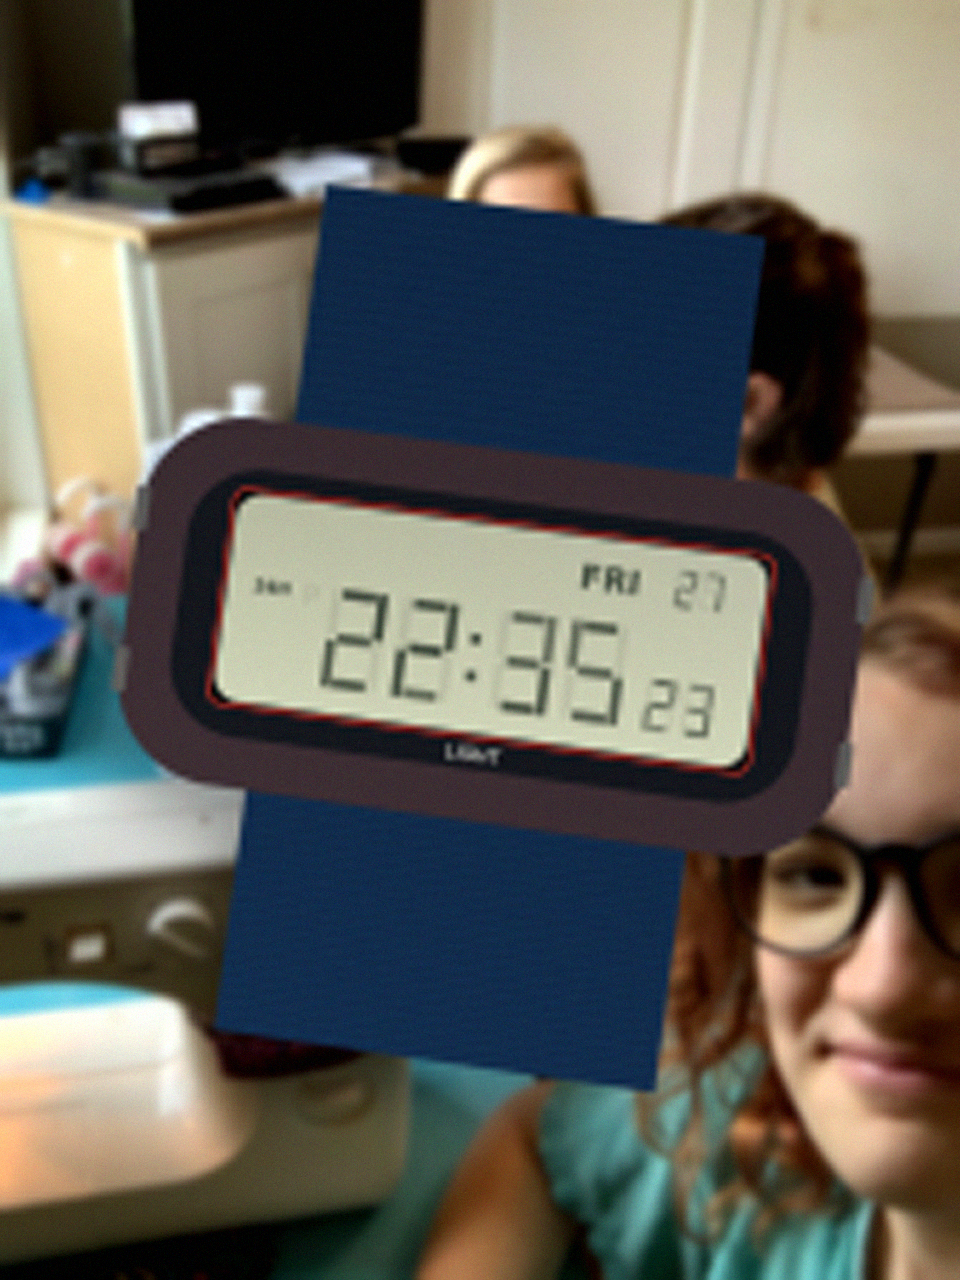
22:35:23
